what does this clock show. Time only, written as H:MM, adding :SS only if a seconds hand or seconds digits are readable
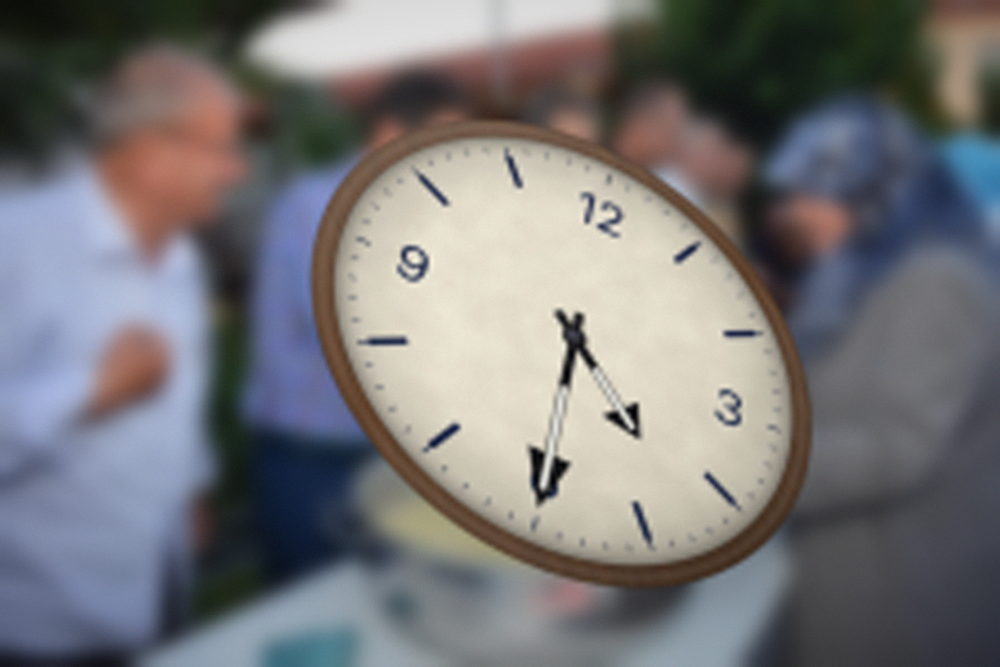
4:30
